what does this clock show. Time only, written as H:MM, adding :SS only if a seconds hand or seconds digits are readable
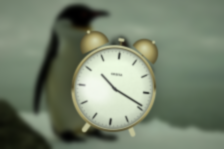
10:19
